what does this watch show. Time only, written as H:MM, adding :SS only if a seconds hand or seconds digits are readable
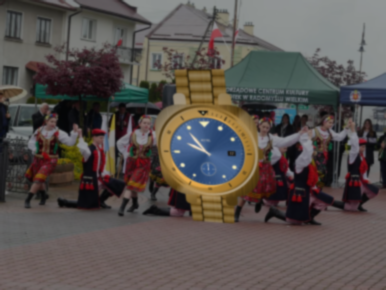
9:54
